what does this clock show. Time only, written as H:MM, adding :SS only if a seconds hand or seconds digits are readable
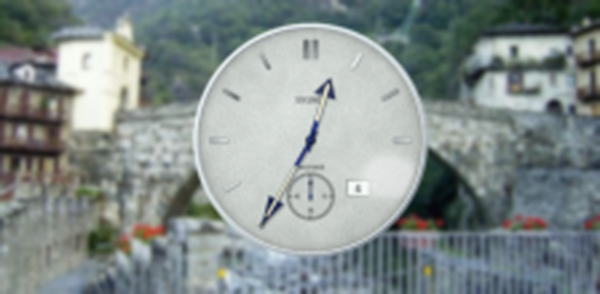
12:35
